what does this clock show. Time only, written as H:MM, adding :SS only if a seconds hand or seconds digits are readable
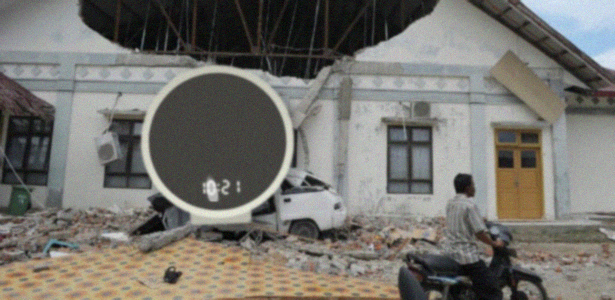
10:21
